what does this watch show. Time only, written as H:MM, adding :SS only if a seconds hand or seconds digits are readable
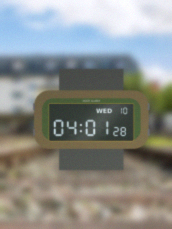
4:01:28
